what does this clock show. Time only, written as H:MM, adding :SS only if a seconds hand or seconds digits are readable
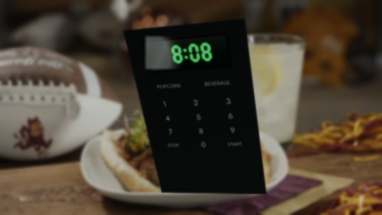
8:08
